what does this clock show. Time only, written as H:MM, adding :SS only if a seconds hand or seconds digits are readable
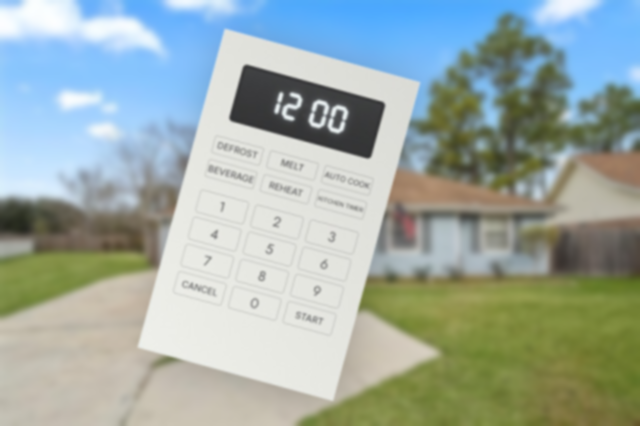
12:00
